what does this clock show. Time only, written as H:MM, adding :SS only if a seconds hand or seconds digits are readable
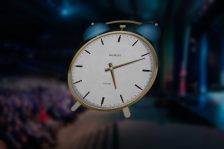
5:11
